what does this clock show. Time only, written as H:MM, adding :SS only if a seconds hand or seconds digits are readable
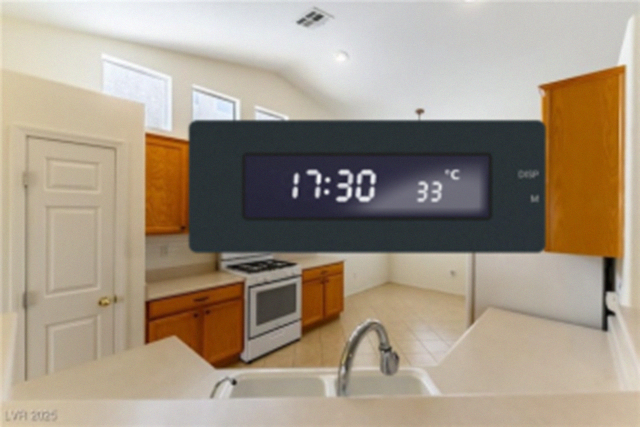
17:30
